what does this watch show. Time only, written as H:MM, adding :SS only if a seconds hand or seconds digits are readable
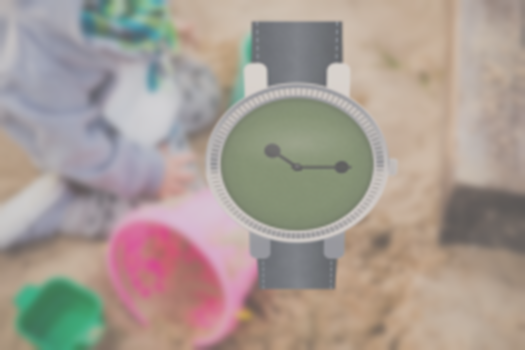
10:15
